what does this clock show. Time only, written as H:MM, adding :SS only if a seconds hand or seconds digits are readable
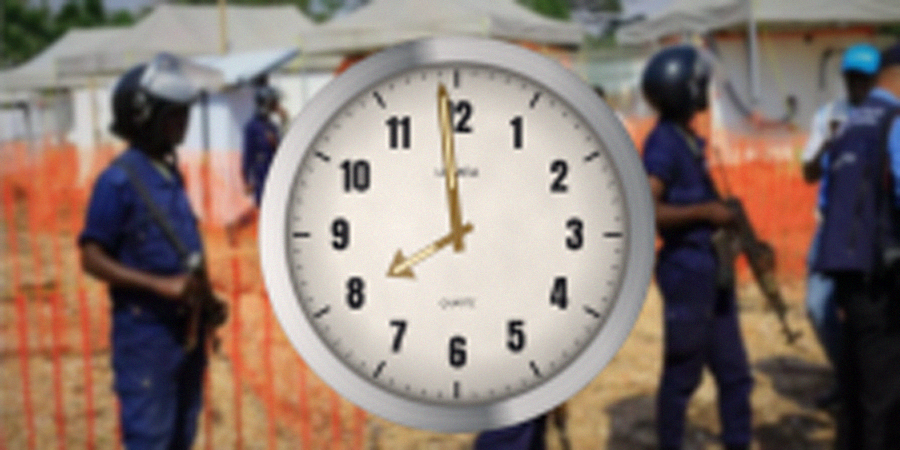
7:59
